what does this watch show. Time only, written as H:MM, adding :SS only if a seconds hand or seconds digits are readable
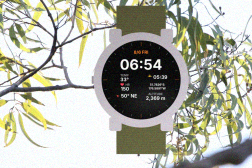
6:54
